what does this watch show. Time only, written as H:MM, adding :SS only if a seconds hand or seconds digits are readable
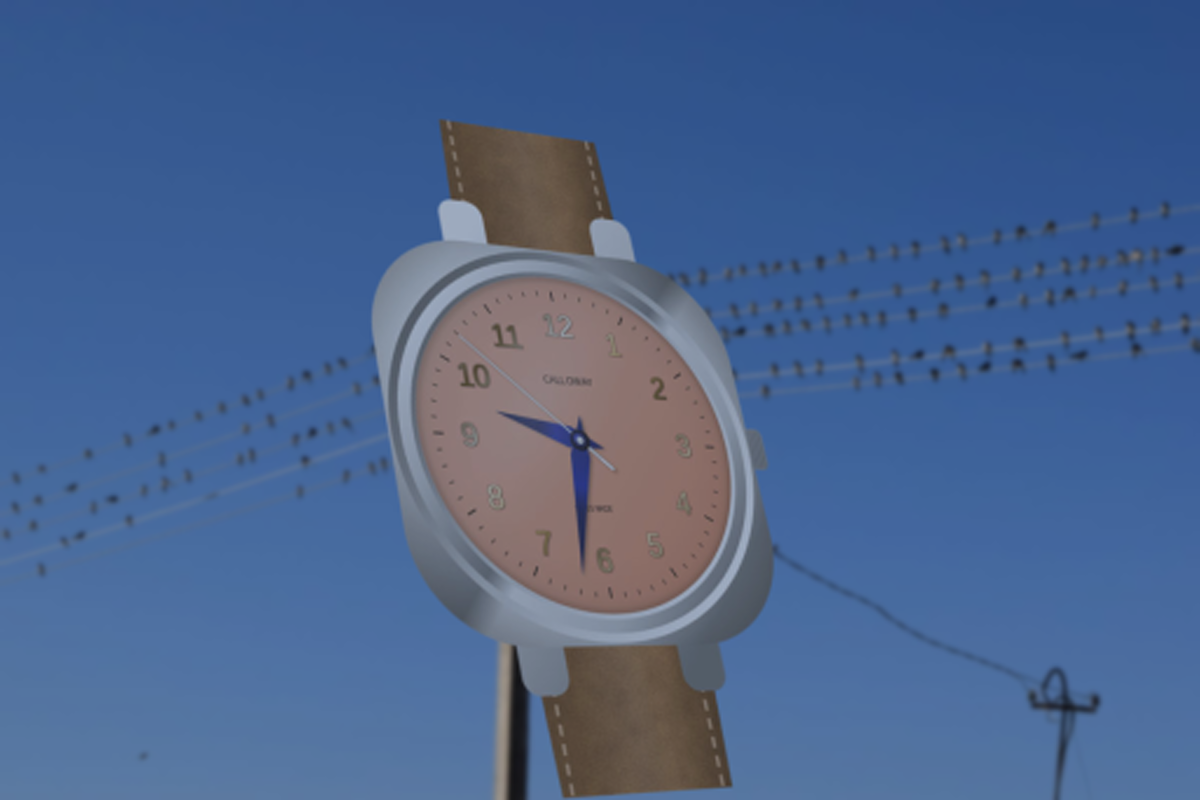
9:31:52
